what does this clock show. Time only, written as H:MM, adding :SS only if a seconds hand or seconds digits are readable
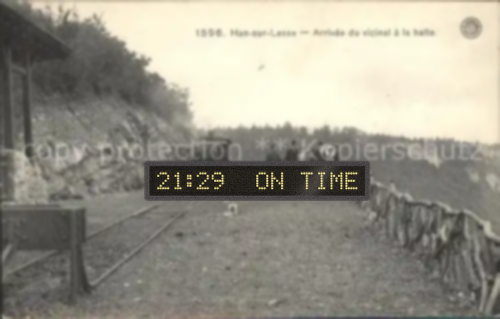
21:29
